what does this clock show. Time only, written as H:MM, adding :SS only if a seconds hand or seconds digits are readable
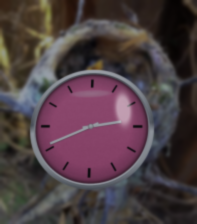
2:41
